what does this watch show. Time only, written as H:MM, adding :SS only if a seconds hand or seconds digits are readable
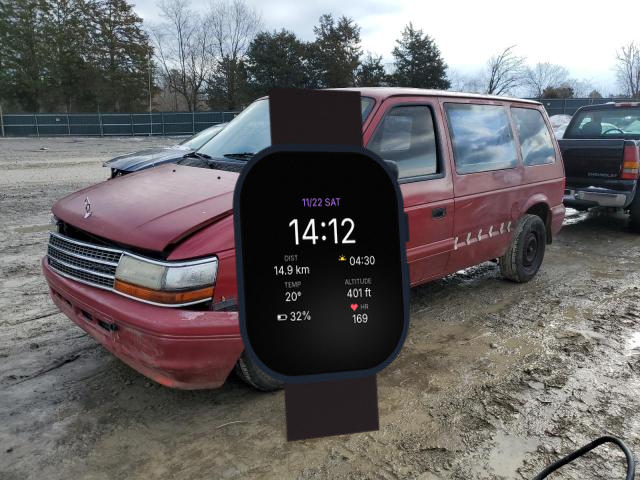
14:12
